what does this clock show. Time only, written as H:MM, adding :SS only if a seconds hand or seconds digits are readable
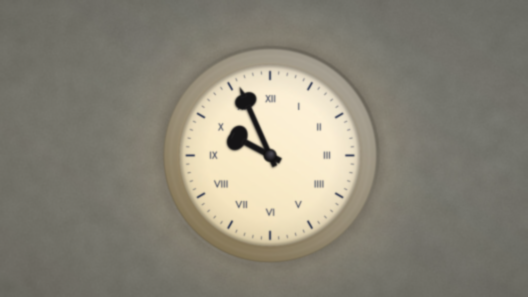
9:56
